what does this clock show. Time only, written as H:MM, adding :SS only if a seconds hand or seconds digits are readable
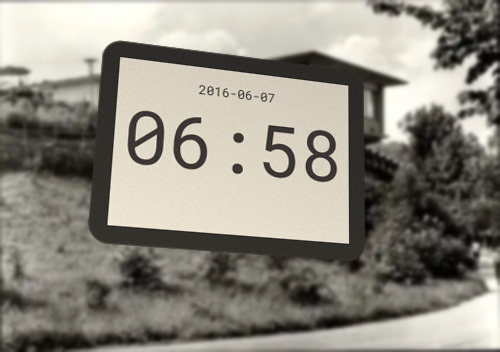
6:58
